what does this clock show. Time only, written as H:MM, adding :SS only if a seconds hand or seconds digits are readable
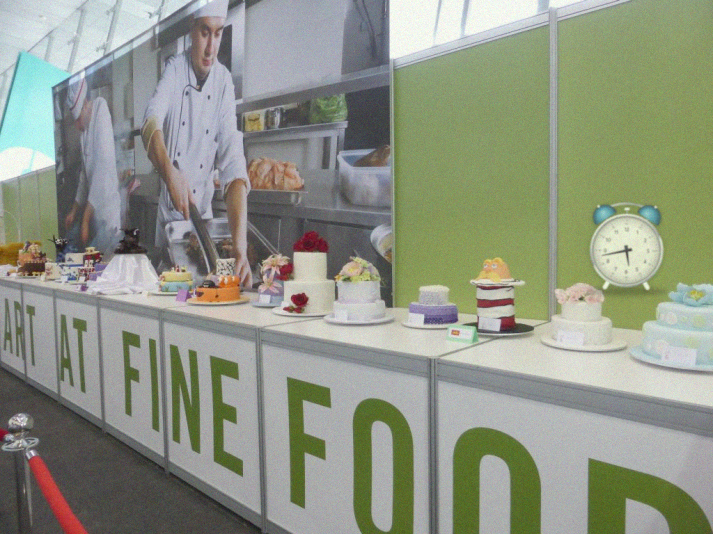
5:43
